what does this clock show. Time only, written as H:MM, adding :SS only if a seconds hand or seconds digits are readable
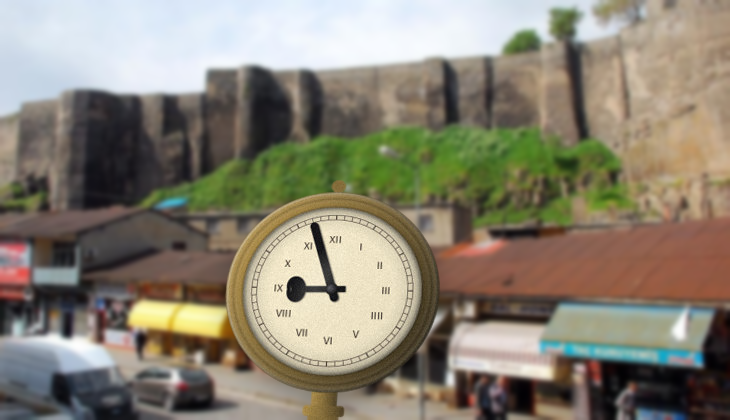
8:57
